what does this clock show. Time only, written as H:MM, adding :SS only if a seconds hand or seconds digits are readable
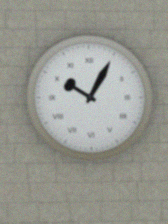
10:05
